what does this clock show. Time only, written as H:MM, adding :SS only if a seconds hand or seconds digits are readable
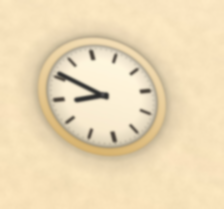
8:51
